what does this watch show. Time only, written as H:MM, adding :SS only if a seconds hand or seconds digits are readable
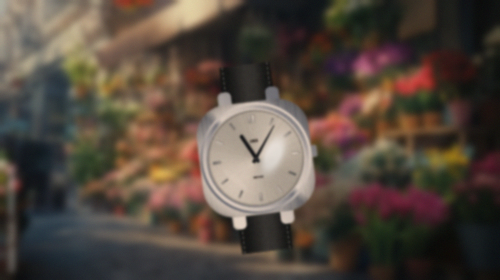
11:06
